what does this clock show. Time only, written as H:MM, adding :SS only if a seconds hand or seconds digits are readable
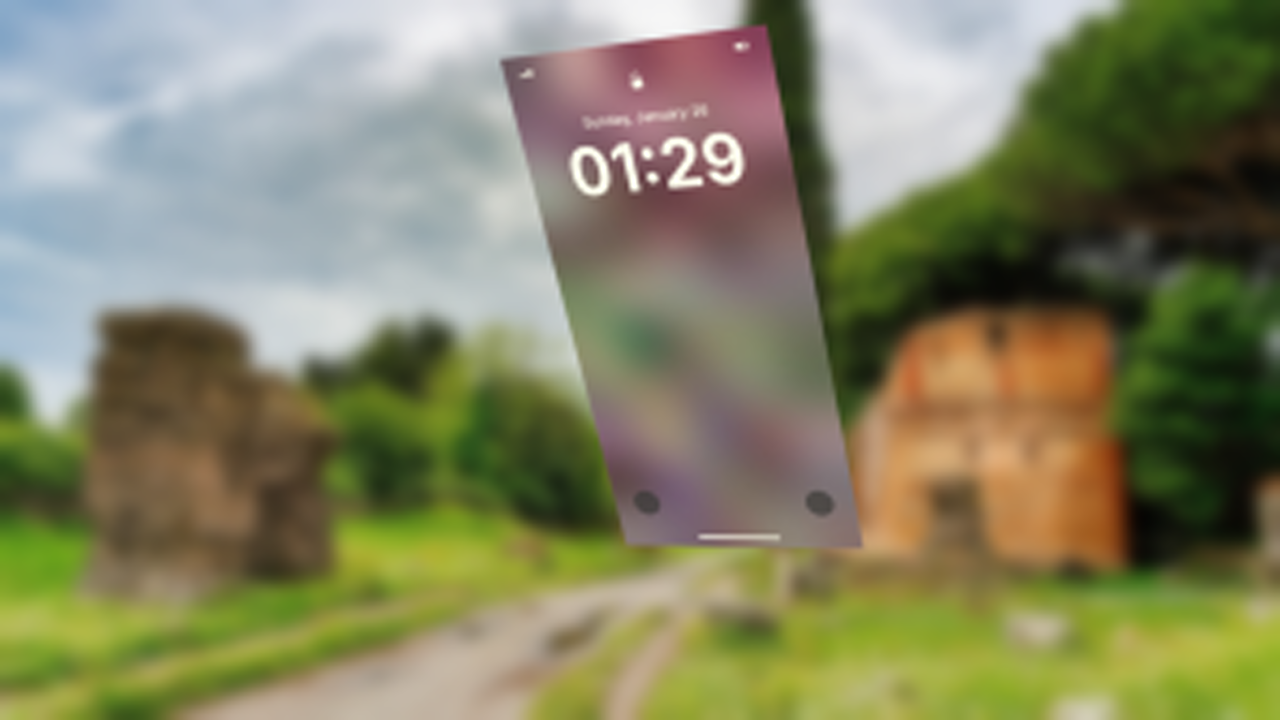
1:29
